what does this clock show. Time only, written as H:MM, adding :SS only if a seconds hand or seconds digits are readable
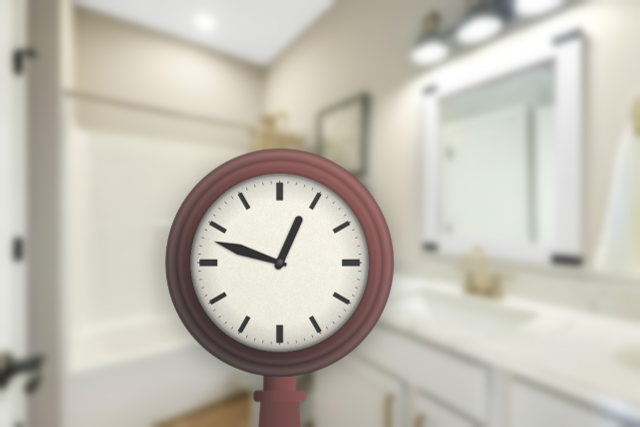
12:48
